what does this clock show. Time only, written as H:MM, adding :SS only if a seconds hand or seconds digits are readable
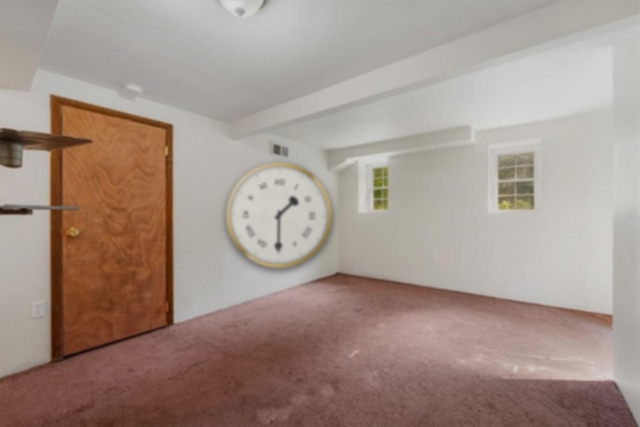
1:30
